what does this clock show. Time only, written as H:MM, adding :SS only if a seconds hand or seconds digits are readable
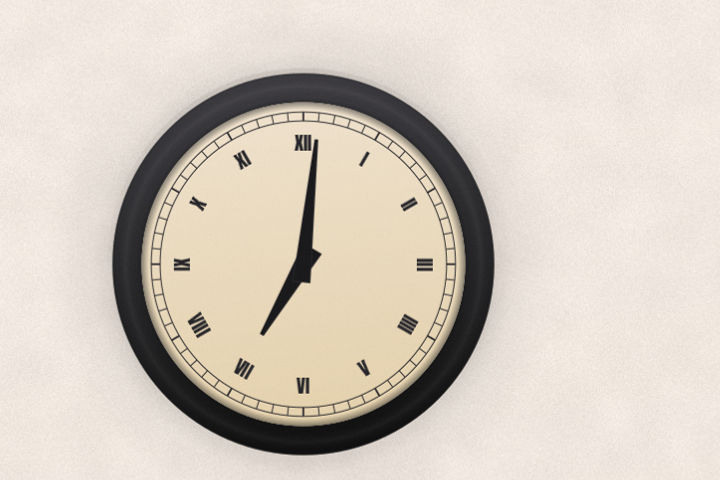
7:01
